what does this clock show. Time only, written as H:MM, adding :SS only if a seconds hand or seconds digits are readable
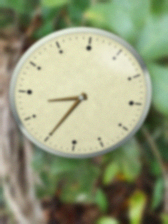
8:35
